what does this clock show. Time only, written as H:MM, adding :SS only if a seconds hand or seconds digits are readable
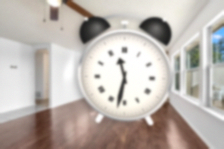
11:32
